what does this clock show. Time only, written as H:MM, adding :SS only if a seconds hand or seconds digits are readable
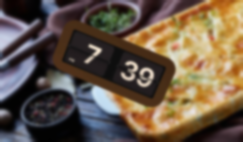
7:39
